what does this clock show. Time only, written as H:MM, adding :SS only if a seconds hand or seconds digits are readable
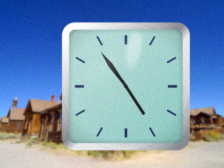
4:54
